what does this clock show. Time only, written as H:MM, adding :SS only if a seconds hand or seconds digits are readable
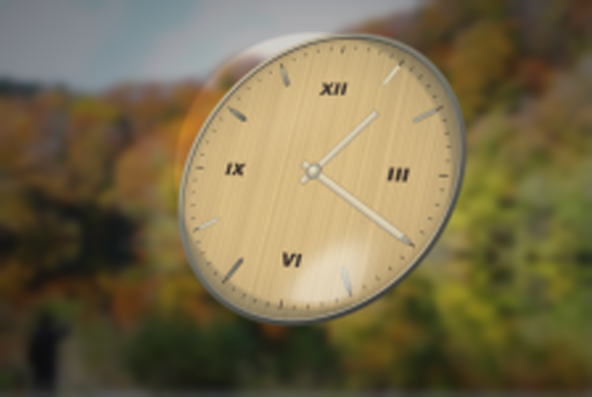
1:20
